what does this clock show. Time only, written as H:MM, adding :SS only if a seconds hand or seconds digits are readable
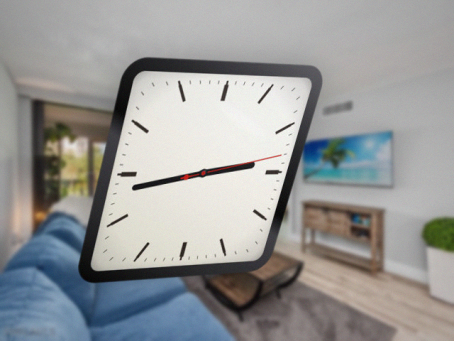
2:43:13
